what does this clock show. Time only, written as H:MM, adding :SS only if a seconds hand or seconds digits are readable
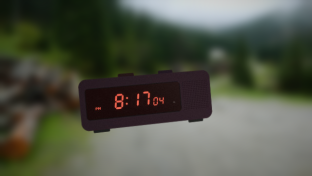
8:17:04
